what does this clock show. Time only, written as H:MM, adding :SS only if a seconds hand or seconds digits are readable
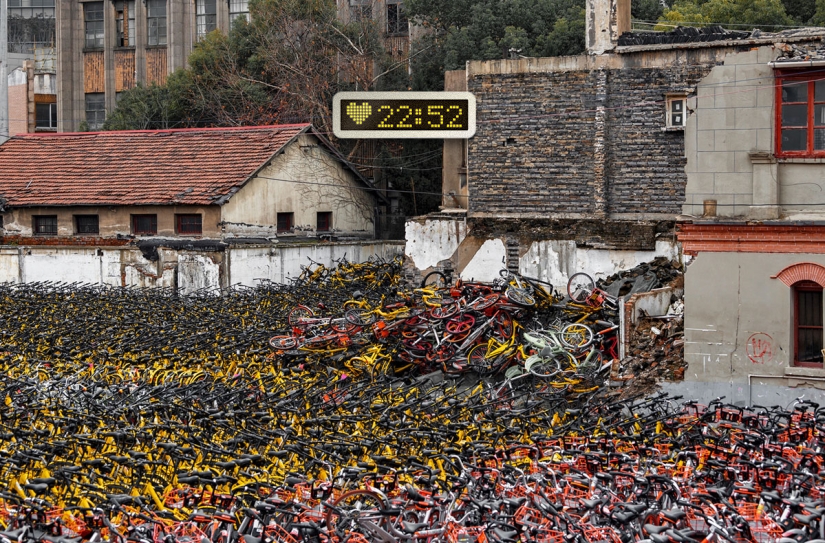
22:52
